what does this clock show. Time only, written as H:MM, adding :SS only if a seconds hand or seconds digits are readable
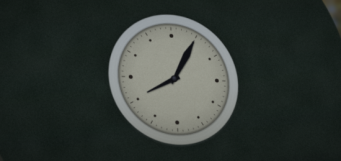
8:05
